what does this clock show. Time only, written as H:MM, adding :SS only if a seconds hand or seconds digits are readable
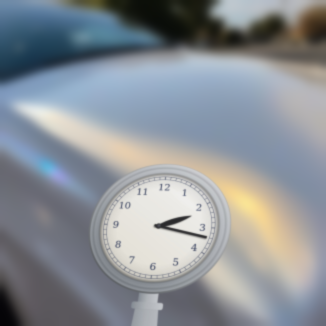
2:17
